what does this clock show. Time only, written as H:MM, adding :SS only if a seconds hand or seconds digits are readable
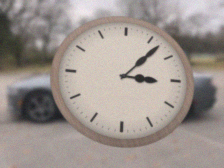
3:07
